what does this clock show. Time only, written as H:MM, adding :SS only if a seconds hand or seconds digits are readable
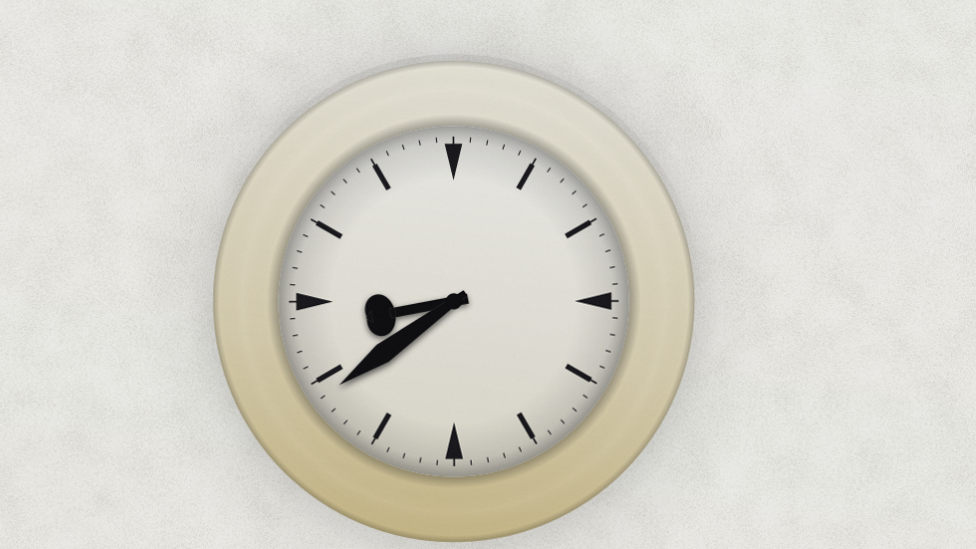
8:39
